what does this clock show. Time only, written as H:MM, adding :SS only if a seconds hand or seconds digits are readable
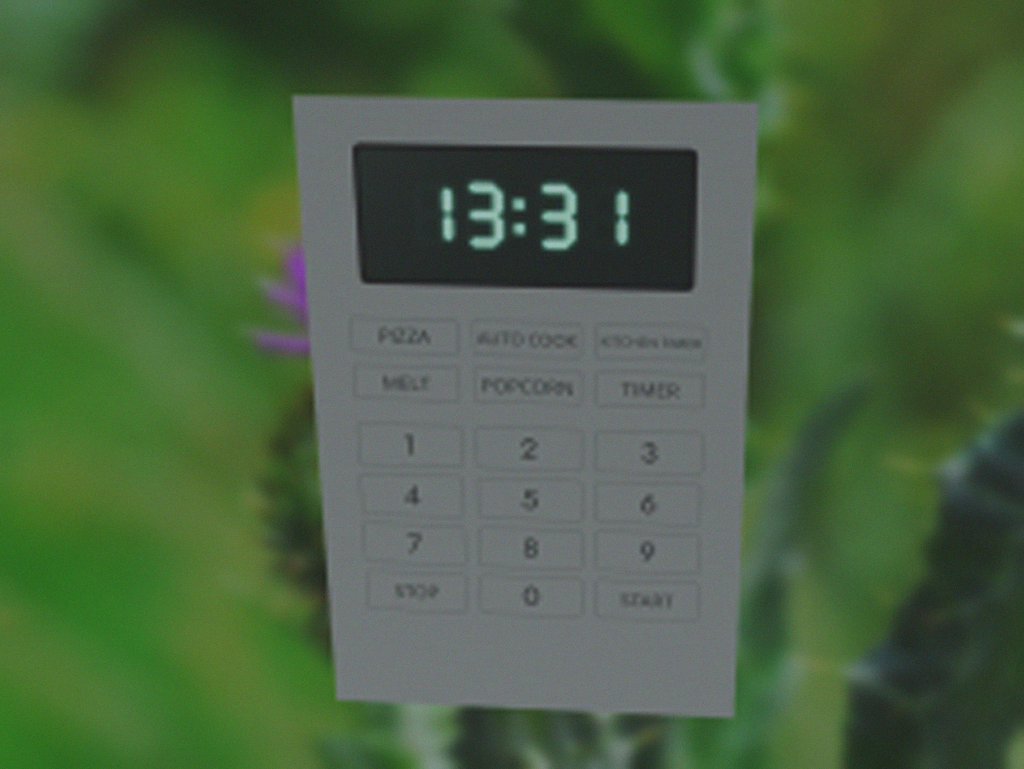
13:31
